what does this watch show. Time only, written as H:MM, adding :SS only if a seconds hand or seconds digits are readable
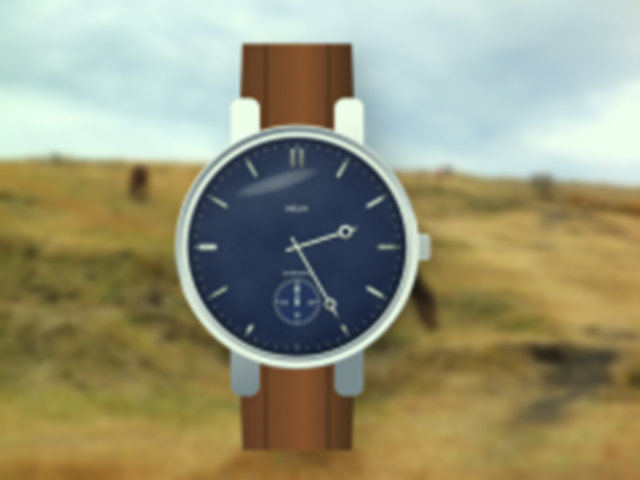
2:25
